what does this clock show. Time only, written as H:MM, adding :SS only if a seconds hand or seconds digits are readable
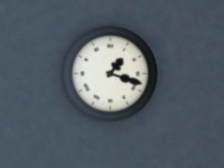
1:18
